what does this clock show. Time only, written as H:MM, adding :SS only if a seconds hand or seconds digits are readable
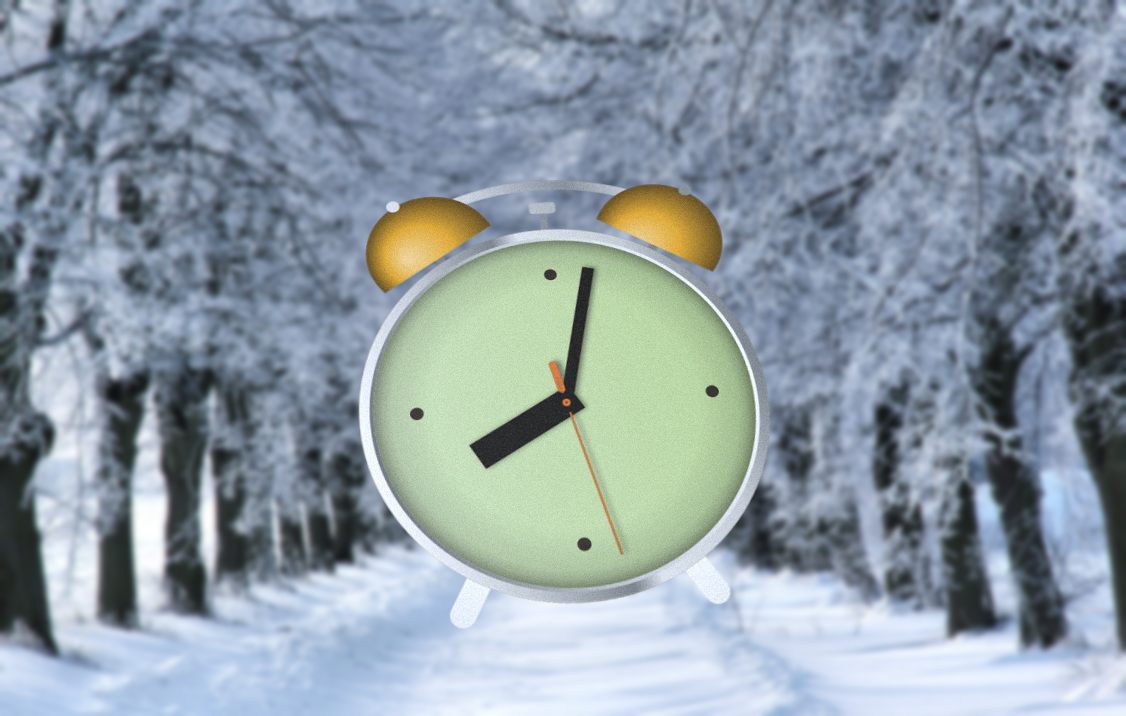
8:02:28
